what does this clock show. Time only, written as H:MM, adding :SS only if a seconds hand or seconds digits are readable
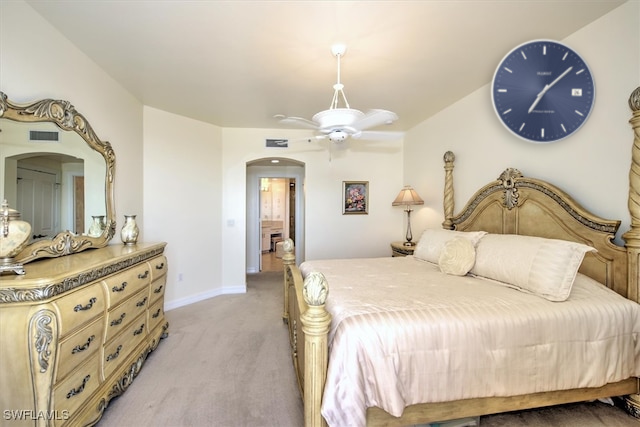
7:08
